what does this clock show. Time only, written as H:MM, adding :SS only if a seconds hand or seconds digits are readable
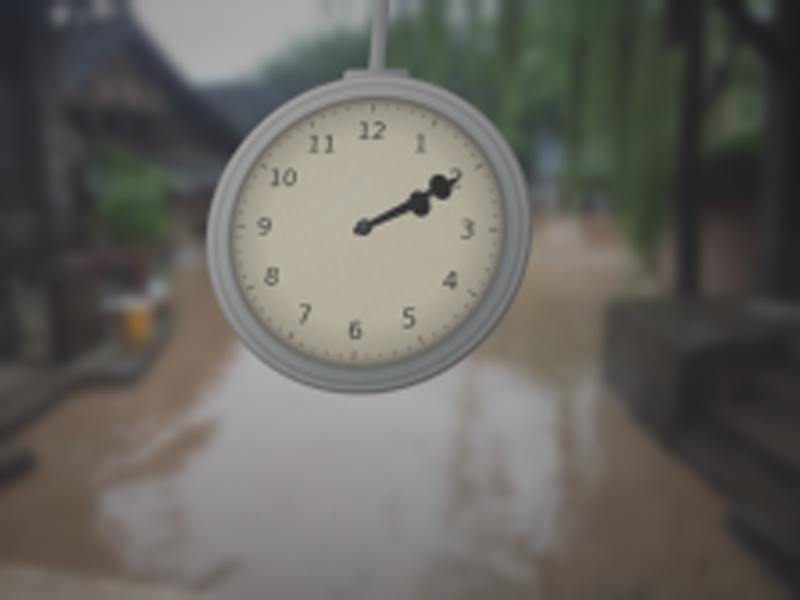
2:10
